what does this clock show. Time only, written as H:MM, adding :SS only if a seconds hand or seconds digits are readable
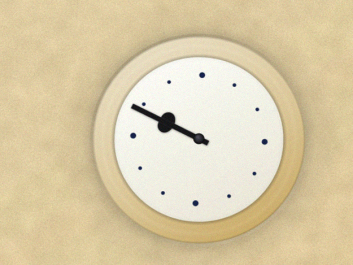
9:49
